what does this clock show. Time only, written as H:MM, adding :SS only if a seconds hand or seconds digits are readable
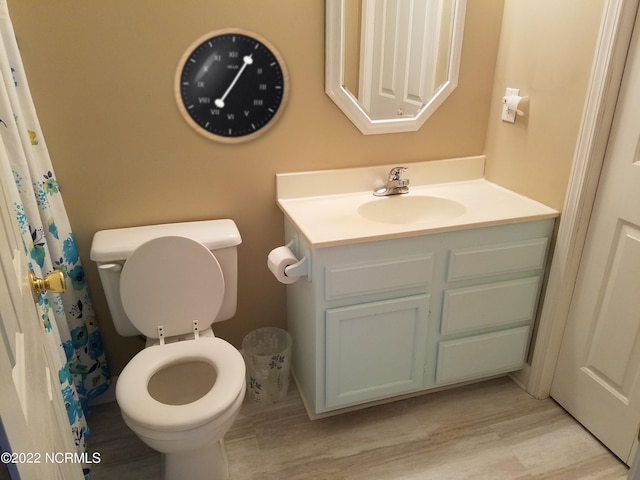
7:05
